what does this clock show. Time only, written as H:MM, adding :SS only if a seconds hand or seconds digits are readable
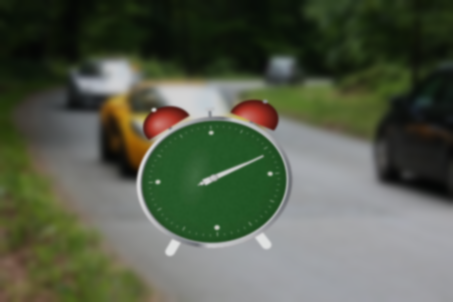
2:11:11
